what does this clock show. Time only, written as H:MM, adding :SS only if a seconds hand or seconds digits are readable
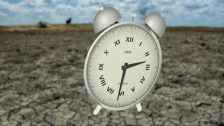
2:31
